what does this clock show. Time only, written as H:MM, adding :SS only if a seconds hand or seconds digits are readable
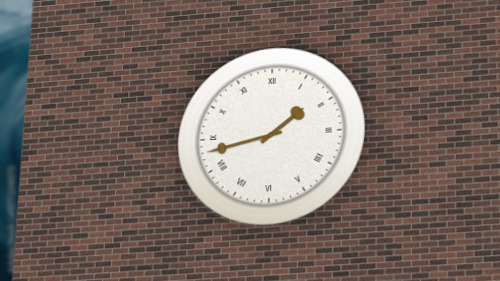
1:43
